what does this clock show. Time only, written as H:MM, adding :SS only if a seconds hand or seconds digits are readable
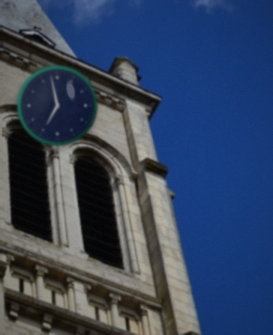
6:58
